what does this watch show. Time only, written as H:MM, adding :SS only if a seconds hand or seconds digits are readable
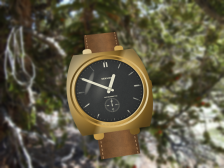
12:50
